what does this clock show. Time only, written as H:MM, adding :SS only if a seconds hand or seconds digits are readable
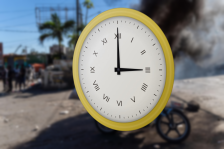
3:00
